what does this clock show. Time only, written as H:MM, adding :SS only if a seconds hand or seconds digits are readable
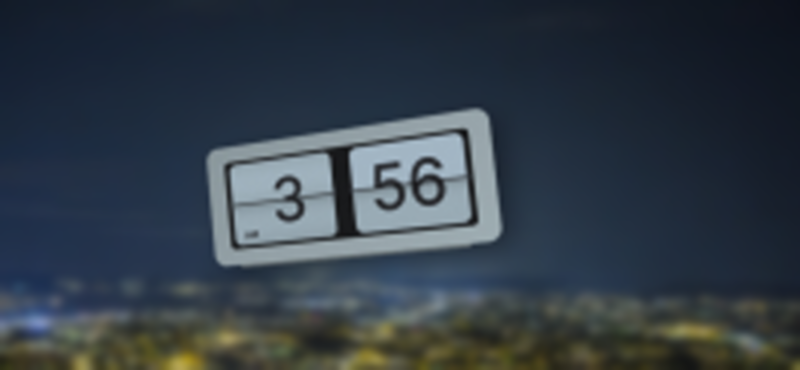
3:56
